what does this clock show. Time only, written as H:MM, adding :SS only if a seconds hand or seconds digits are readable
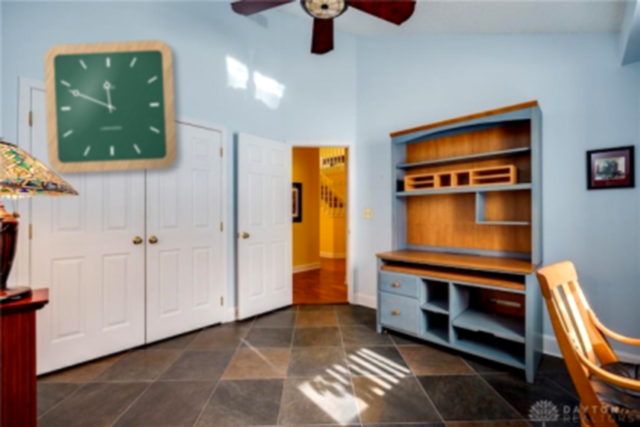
11:49
